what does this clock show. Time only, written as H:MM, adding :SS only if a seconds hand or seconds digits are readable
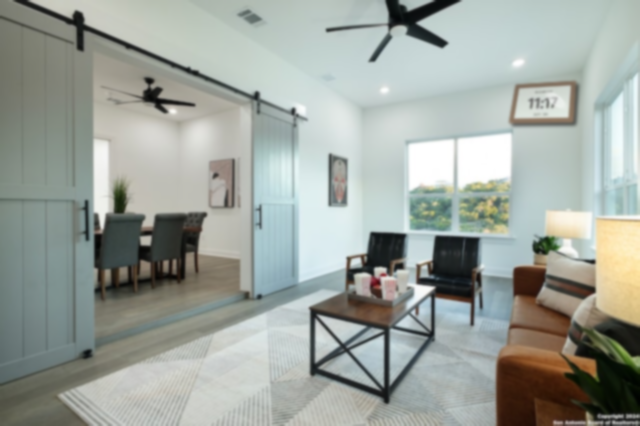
11:17
